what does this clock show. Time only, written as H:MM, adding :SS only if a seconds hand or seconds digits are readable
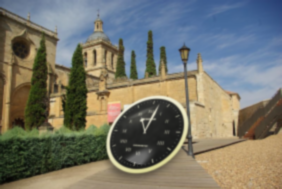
11:02
